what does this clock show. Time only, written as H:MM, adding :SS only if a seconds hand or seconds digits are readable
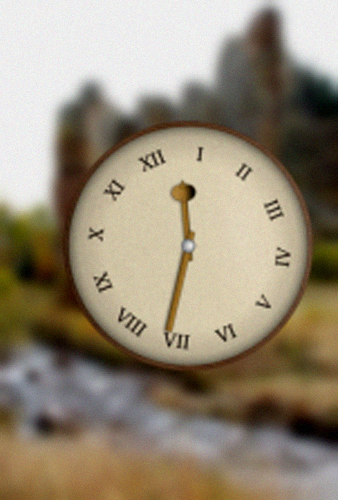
12:36
